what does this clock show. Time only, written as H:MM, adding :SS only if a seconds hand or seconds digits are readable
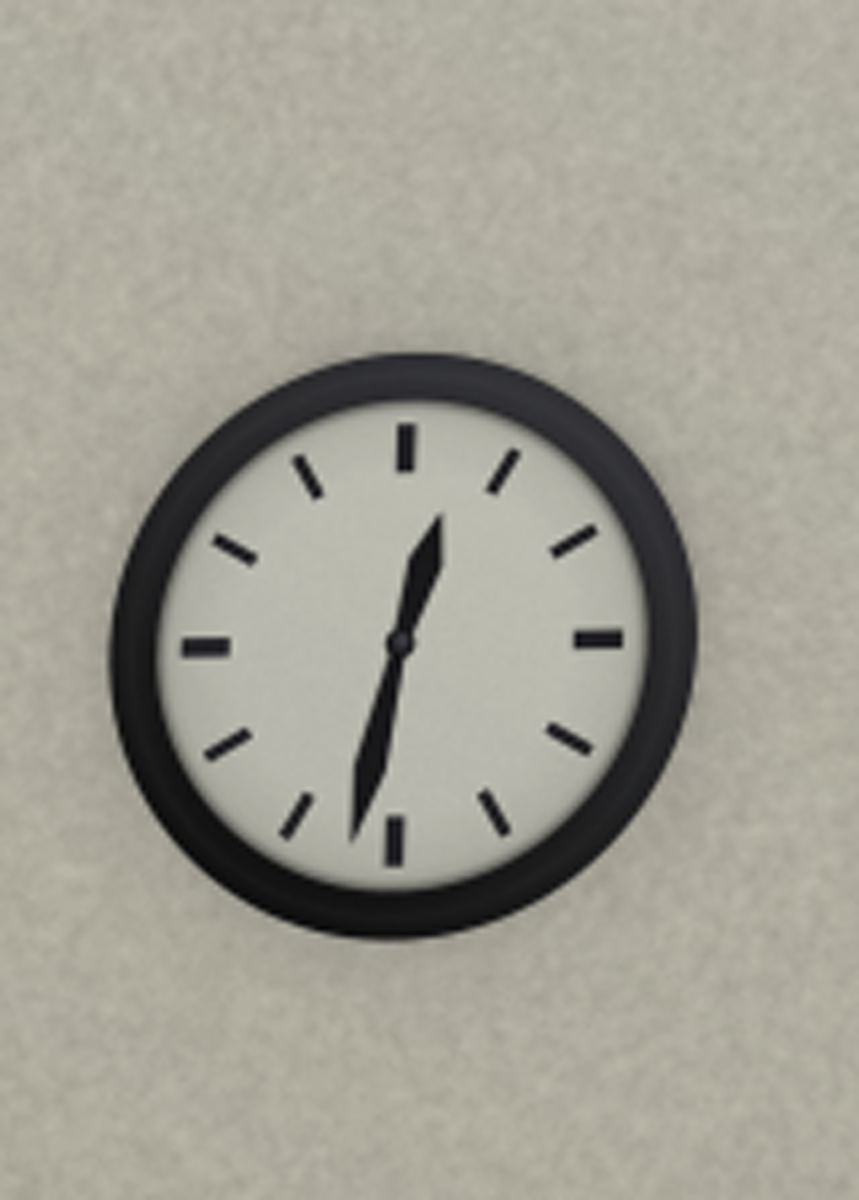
12:32
